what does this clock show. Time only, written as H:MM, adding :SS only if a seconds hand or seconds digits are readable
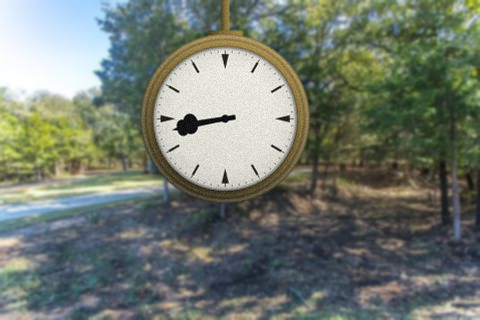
8:43
